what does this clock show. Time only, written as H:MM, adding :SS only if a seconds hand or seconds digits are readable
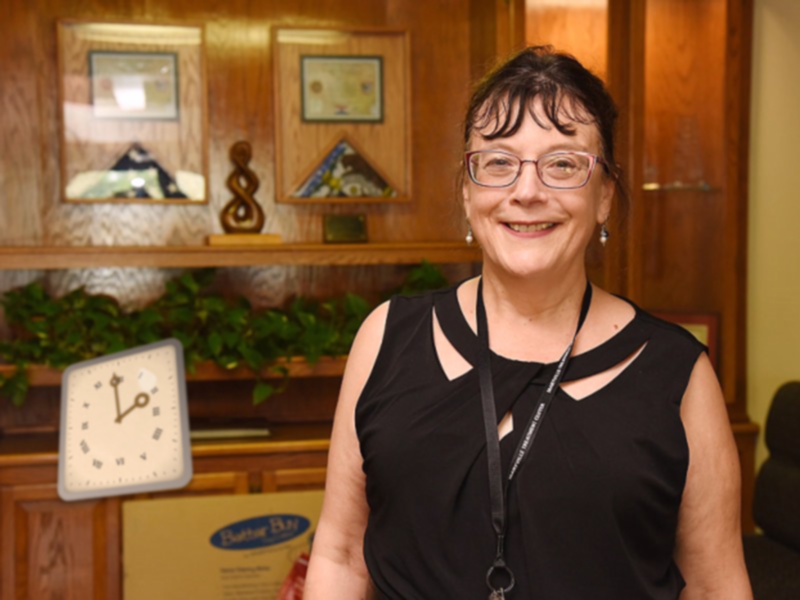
1:59
